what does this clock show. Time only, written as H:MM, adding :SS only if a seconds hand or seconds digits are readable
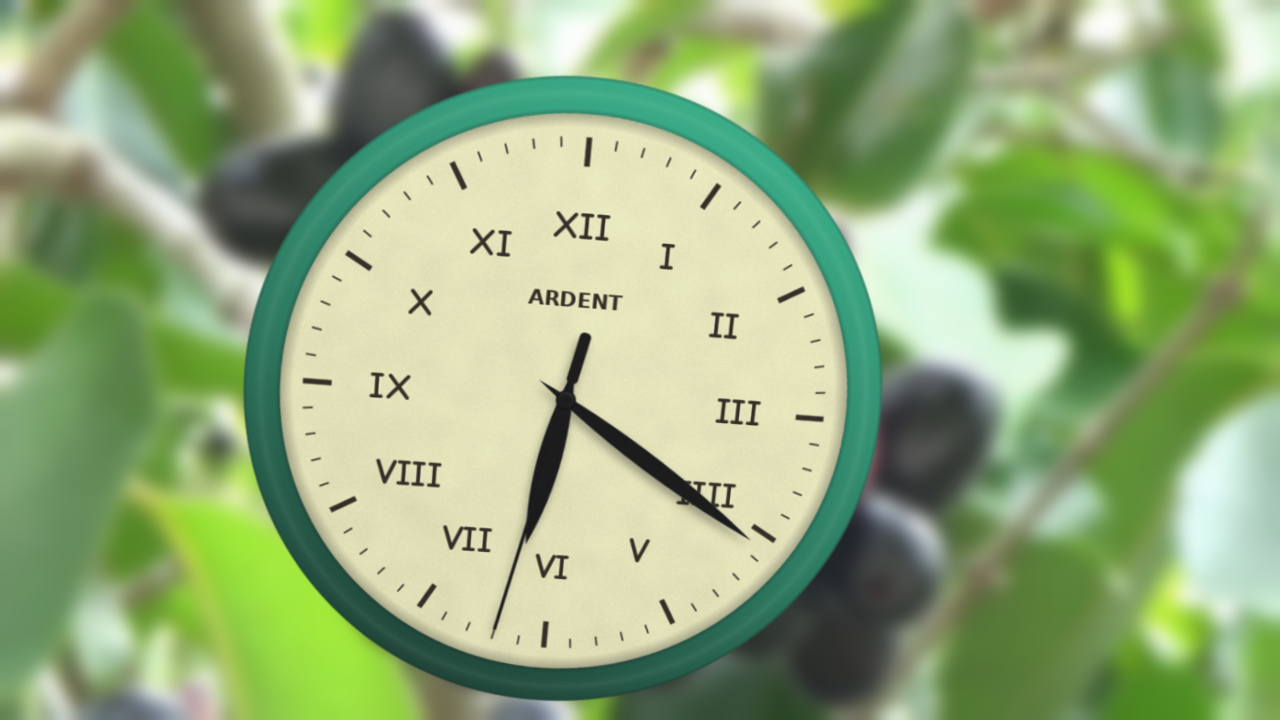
6:20:32
